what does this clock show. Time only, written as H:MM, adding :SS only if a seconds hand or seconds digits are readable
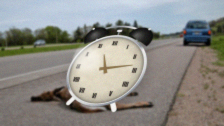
11:13
